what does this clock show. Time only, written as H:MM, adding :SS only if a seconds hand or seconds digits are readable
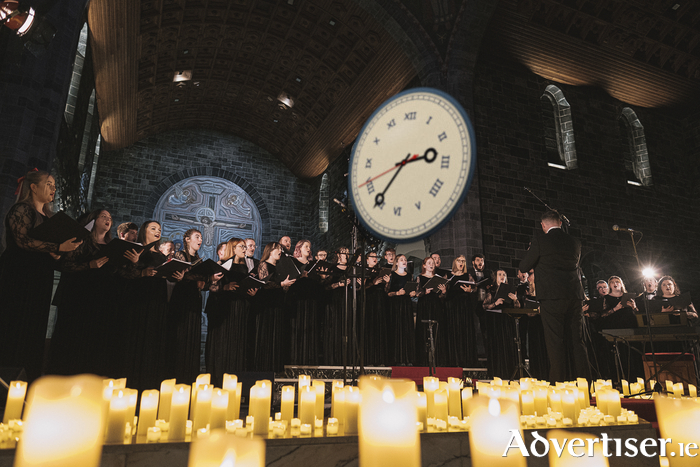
2:35:41
